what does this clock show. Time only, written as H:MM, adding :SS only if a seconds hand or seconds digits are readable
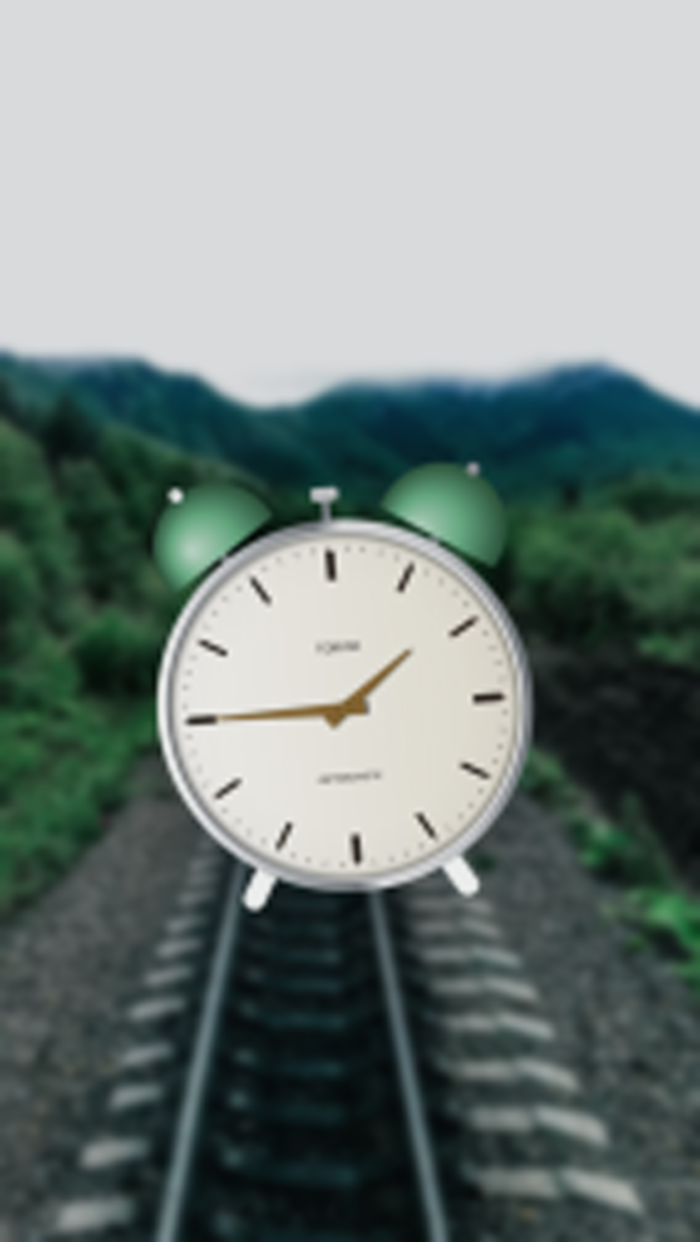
1:45
